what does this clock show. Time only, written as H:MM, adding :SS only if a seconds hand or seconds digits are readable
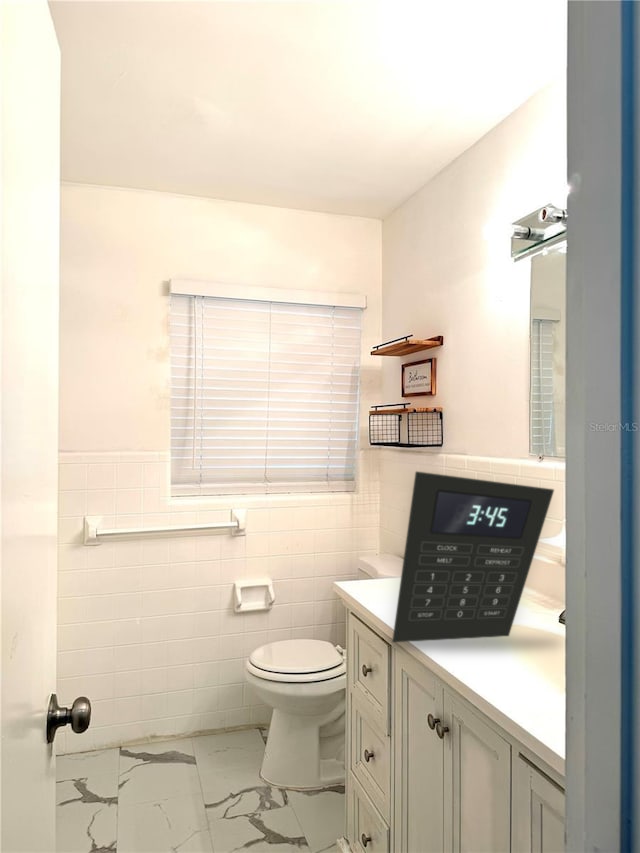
3:45
